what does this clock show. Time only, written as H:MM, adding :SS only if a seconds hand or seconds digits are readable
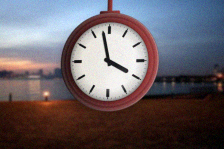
3:58
